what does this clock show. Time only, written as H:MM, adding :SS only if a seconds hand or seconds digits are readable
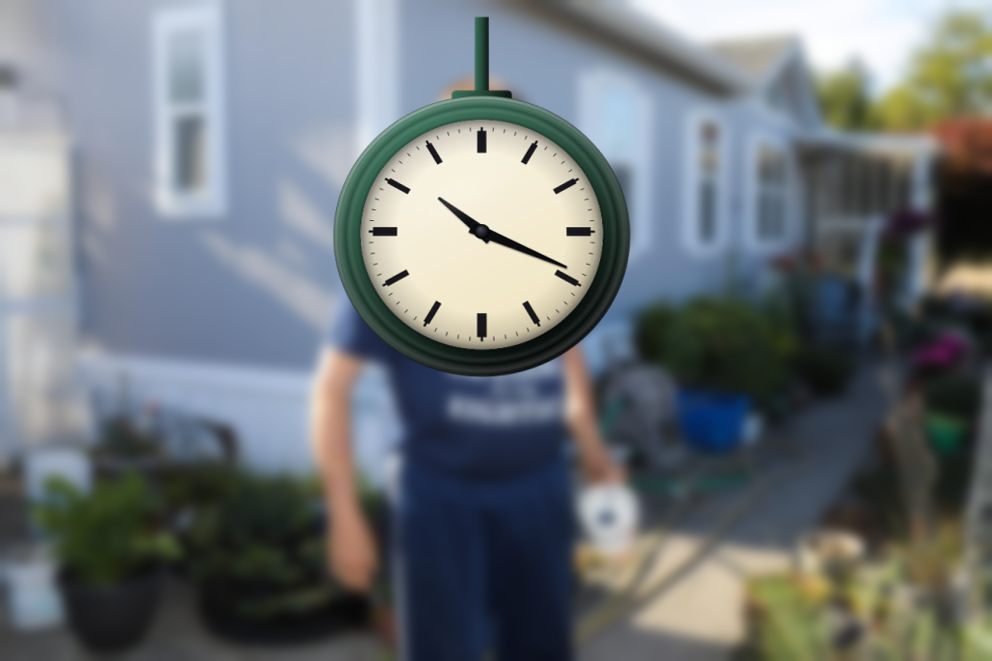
10:19
